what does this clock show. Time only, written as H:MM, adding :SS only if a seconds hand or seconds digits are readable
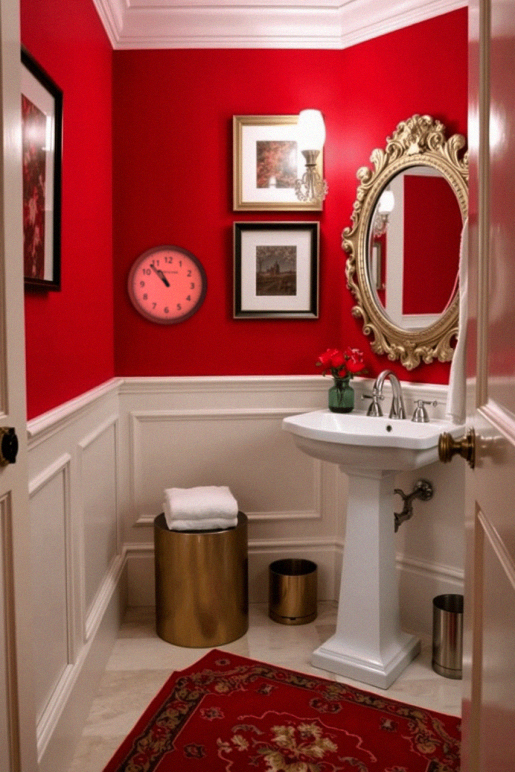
10:53
